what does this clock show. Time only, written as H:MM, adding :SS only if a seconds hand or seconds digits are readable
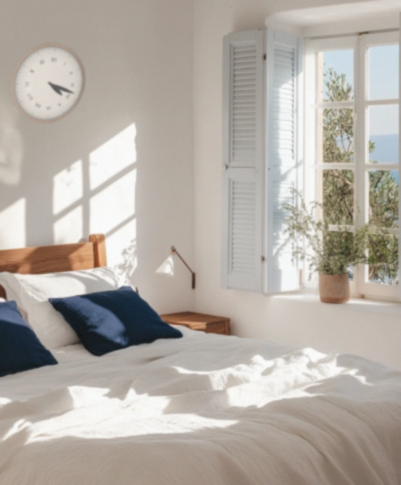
4:18
